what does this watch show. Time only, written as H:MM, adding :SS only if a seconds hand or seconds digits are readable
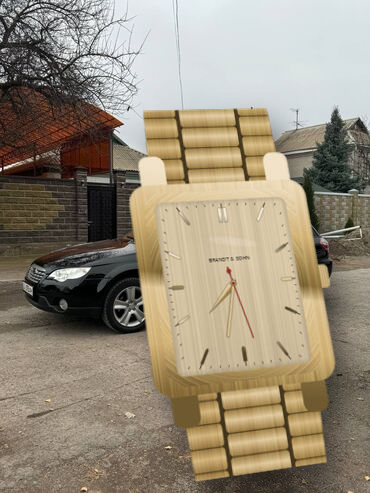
7:32:28
